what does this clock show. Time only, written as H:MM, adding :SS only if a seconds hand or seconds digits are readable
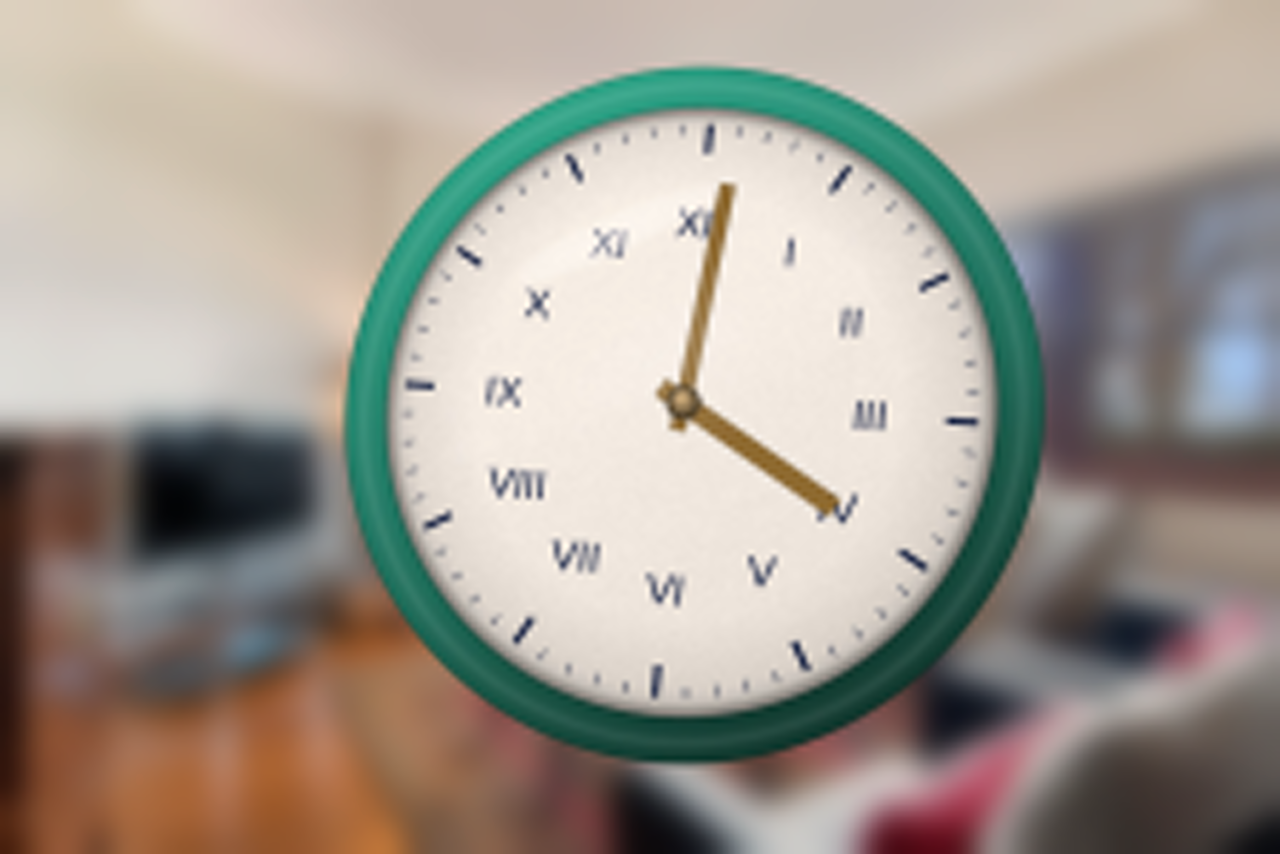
4:01
